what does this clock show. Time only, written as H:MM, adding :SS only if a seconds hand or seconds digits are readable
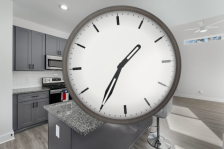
1:35
